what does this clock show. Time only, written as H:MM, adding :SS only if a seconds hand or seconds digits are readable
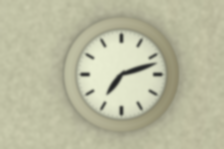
7:12
